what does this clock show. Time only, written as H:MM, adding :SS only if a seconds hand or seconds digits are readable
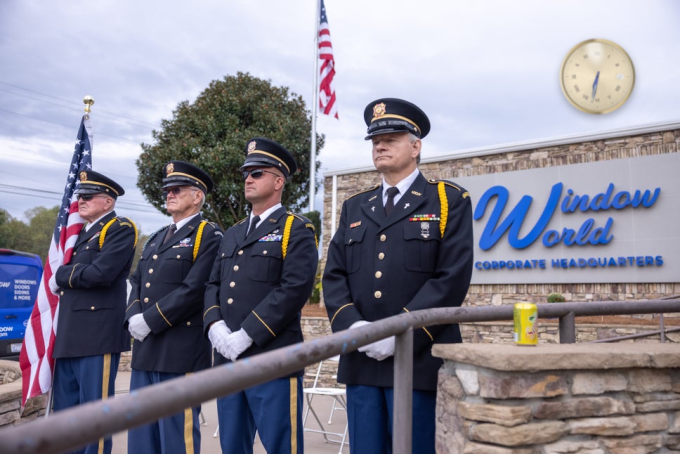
6:32
